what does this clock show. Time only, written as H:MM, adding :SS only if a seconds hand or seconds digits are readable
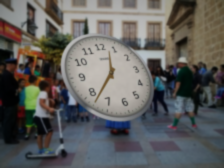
12:38
